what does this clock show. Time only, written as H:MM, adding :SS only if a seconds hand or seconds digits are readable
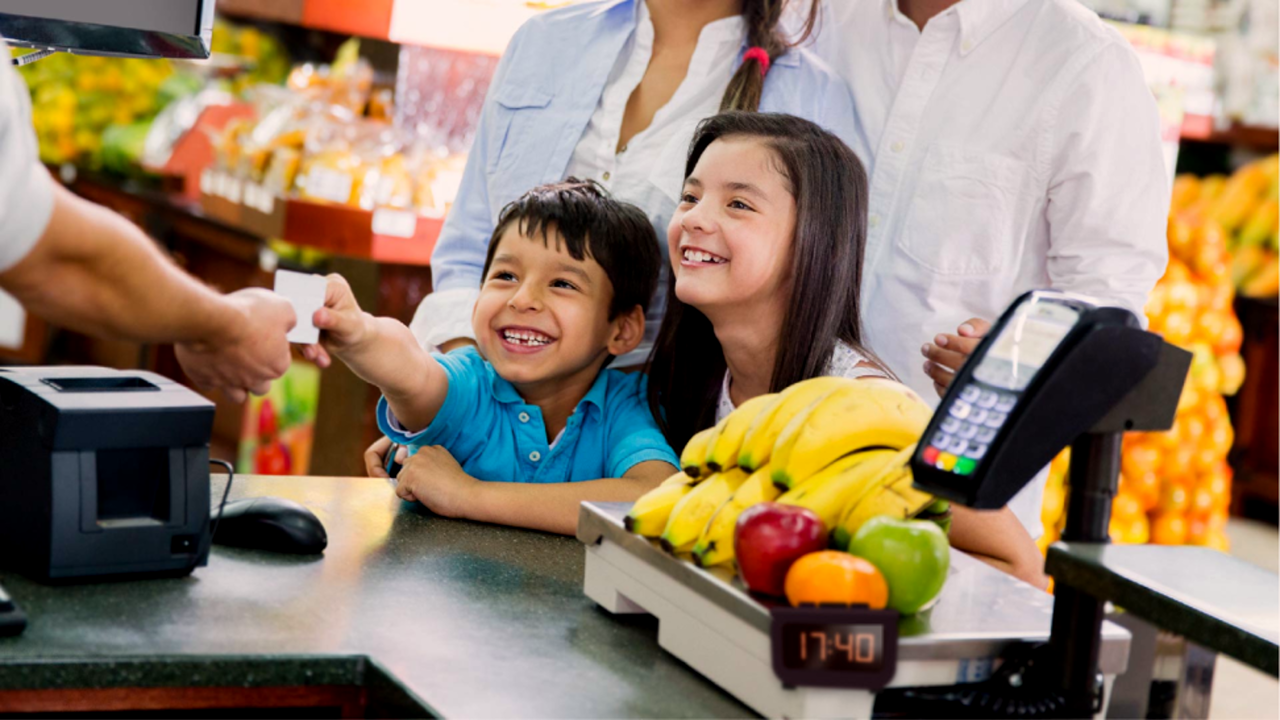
17:40
